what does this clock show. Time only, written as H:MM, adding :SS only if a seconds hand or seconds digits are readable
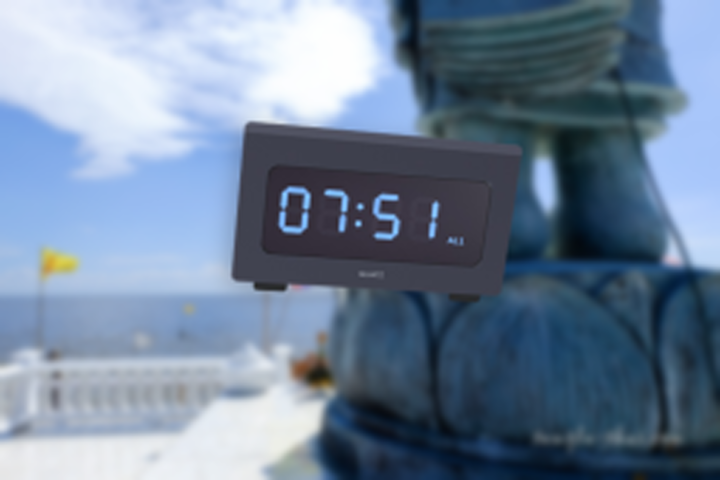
7:51
